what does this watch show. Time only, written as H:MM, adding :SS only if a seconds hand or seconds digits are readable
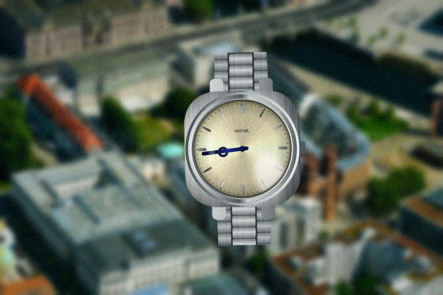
8:44
